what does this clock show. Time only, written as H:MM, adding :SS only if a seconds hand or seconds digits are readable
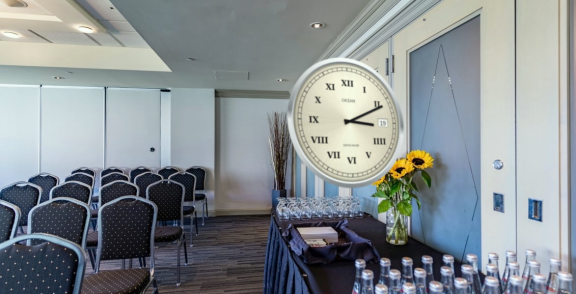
3:11
